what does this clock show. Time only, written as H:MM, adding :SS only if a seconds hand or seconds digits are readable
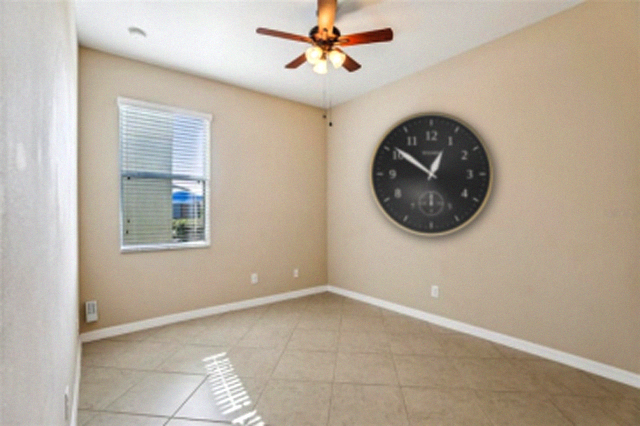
12:51
